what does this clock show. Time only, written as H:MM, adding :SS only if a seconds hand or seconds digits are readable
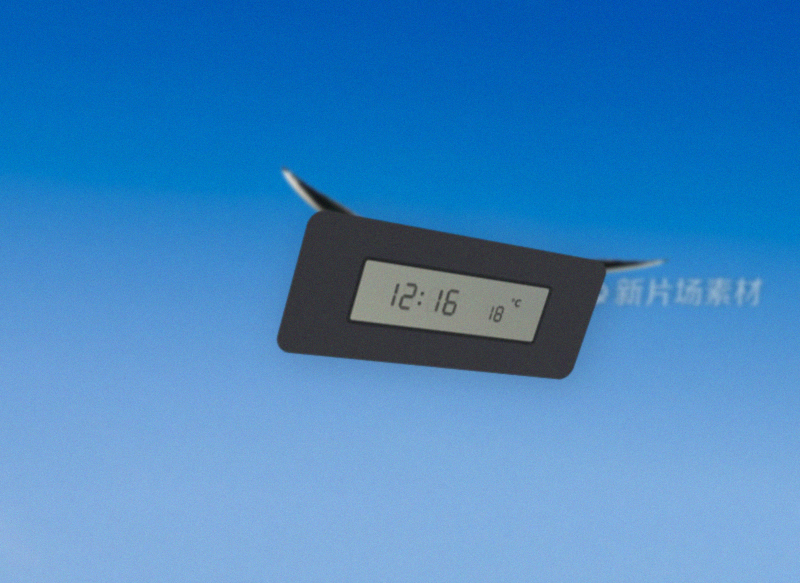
12:16
